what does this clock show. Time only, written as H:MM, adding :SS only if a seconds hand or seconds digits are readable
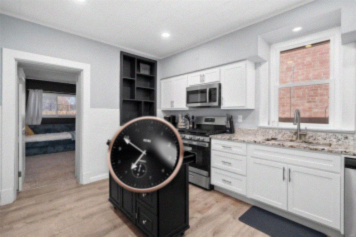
6:49
